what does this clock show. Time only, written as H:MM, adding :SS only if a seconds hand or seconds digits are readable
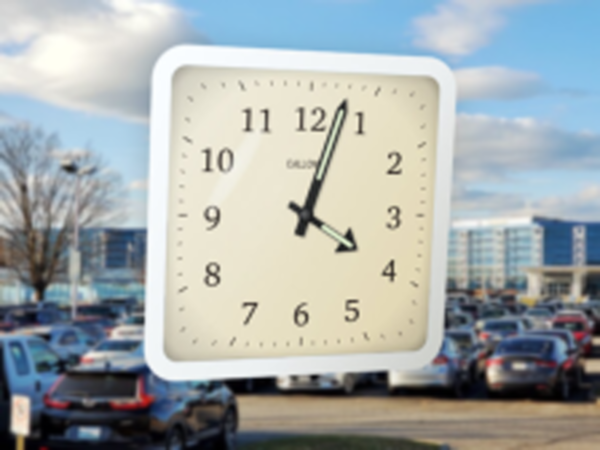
4:03
